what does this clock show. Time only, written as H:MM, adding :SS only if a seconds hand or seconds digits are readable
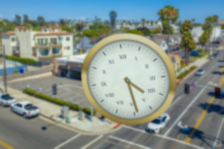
4:29
